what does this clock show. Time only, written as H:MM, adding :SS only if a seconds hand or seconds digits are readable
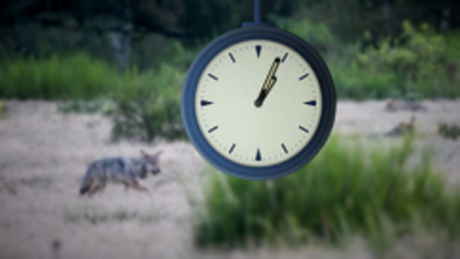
1:04
